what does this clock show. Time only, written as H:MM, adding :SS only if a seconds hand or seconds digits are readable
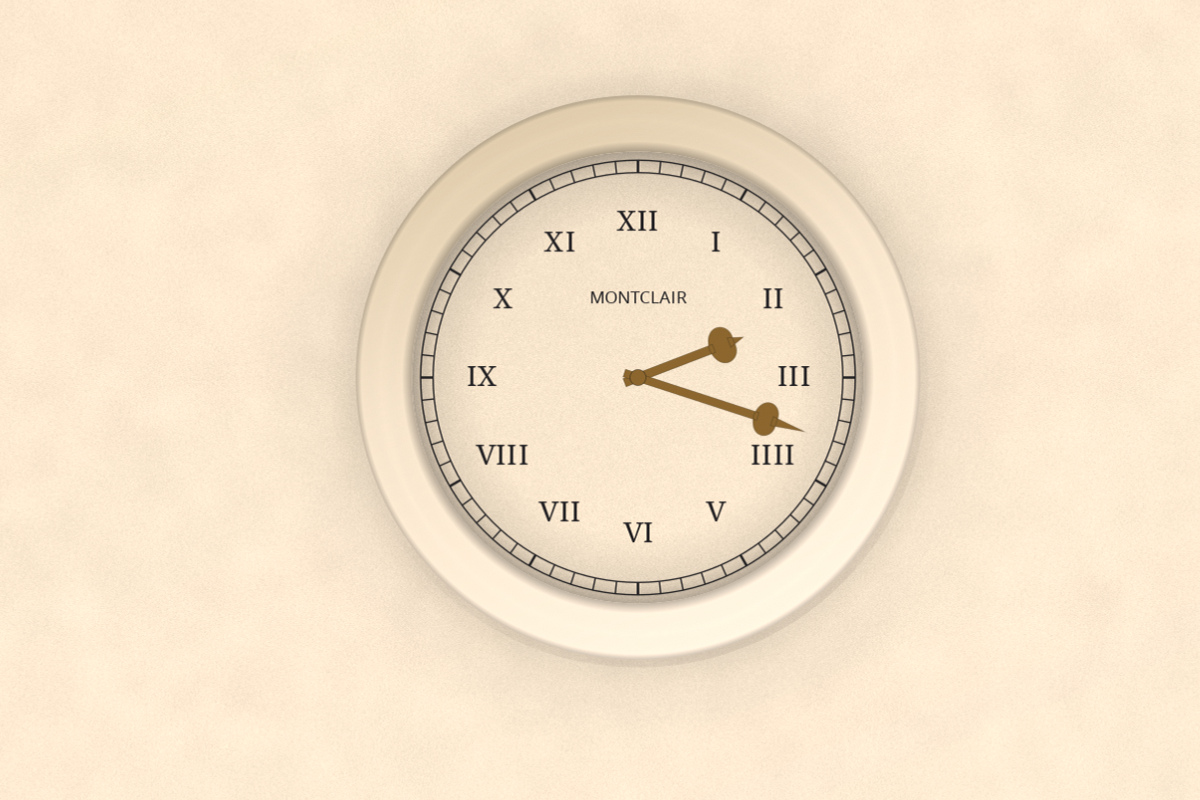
2:18
